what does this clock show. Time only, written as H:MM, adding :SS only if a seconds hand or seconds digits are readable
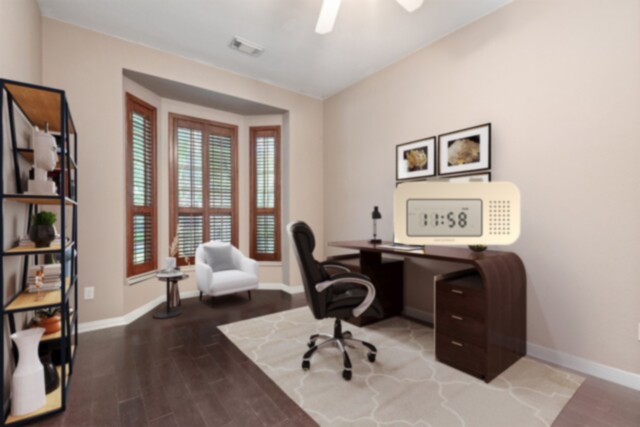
11:58
